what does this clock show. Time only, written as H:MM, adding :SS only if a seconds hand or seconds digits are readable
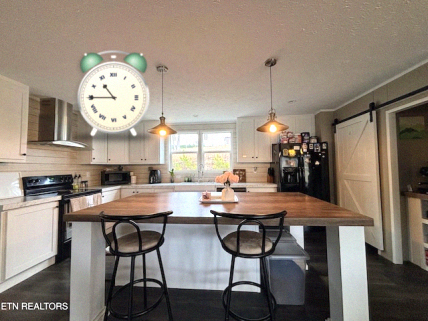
10:45
